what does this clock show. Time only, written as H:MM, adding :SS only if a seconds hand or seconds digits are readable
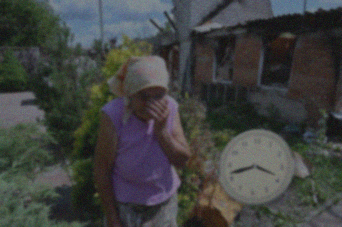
3:42
